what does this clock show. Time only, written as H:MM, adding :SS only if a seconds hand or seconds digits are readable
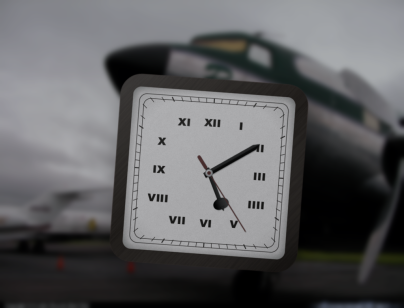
5:09:24
